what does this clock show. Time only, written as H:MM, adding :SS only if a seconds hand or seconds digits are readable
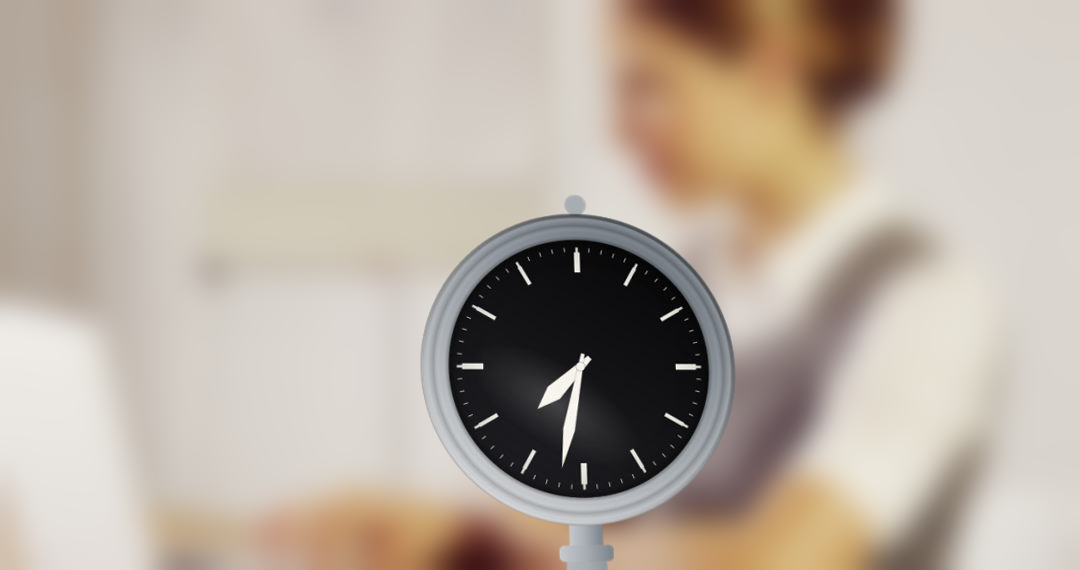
7:32
